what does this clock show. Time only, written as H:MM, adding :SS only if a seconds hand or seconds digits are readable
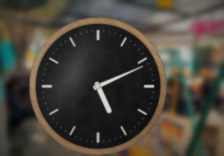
5:11
